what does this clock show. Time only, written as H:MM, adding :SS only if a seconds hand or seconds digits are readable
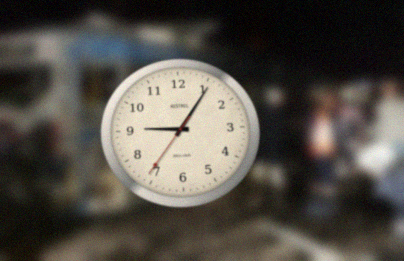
9:05:36
